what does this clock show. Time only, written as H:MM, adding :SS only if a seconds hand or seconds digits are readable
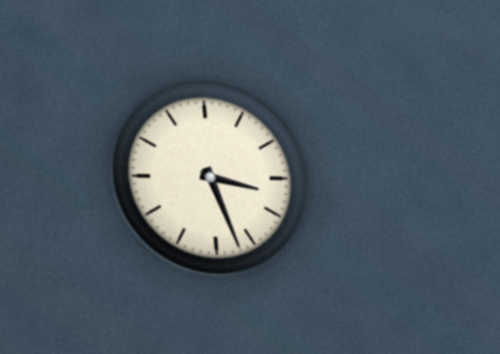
3:27
